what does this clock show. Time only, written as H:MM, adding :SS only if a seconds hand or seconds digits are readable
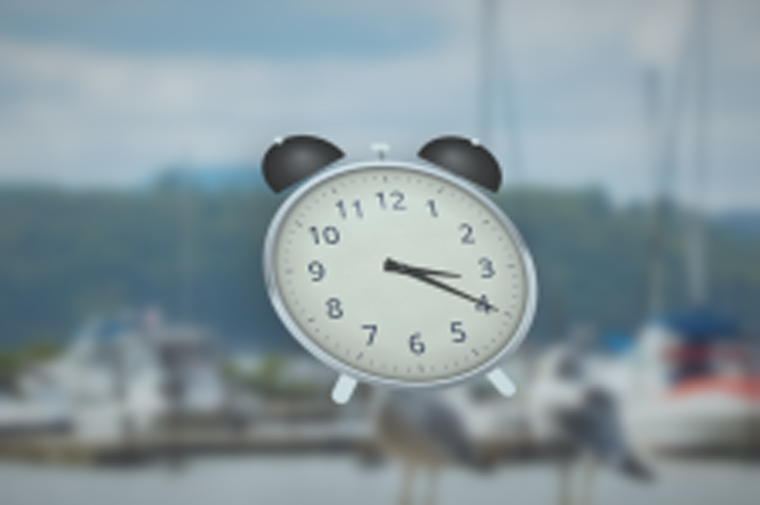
3:20
